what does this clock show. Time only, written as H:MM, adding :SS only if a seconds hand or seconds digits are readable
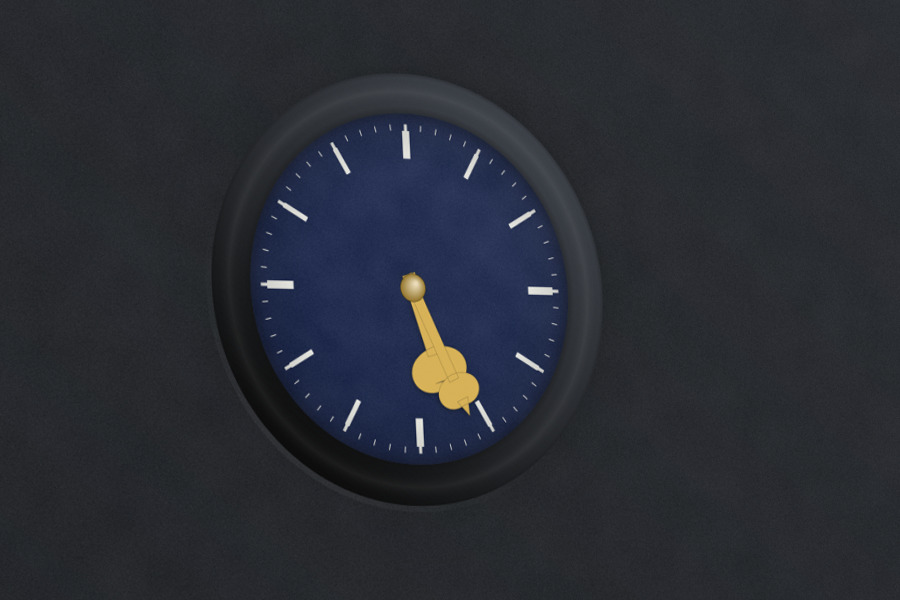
5:26
